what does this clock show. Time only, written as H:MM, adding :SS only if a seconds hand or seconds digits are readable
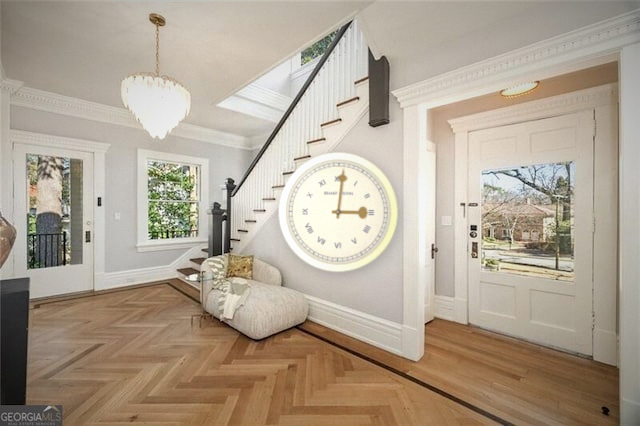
3:01
